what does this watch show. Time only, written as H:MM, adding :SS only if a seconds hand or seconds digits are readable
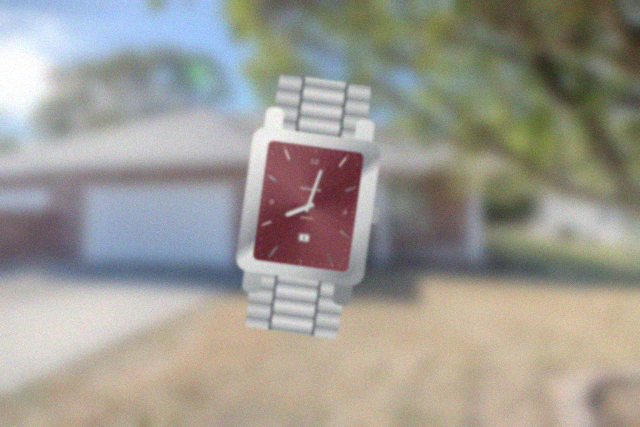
8:02
